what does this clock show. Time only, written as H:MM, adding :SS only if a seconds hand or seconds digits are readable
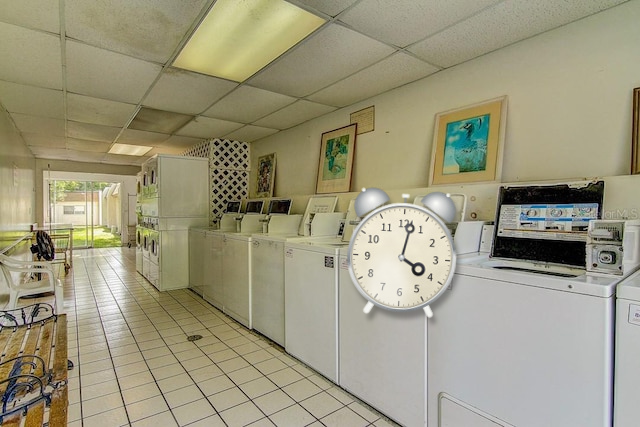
4:02
